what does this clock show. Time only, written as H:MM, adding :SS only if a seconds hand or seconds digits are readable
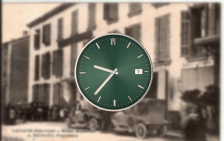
9:37
